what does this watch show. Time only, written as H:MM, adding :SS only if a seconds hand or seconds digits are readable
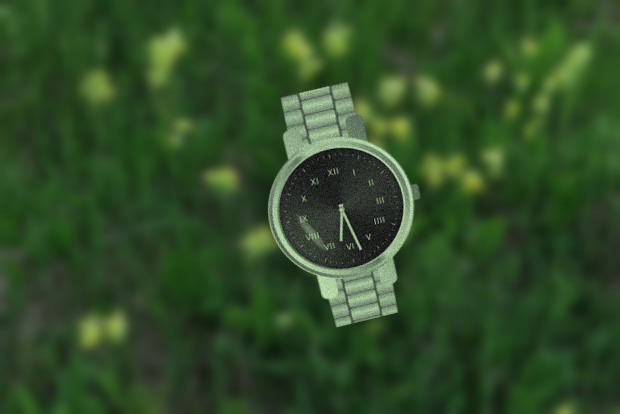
6:28
